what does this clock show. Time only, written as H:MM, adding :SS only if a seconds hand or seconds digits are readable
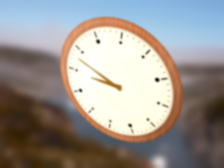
9:53
